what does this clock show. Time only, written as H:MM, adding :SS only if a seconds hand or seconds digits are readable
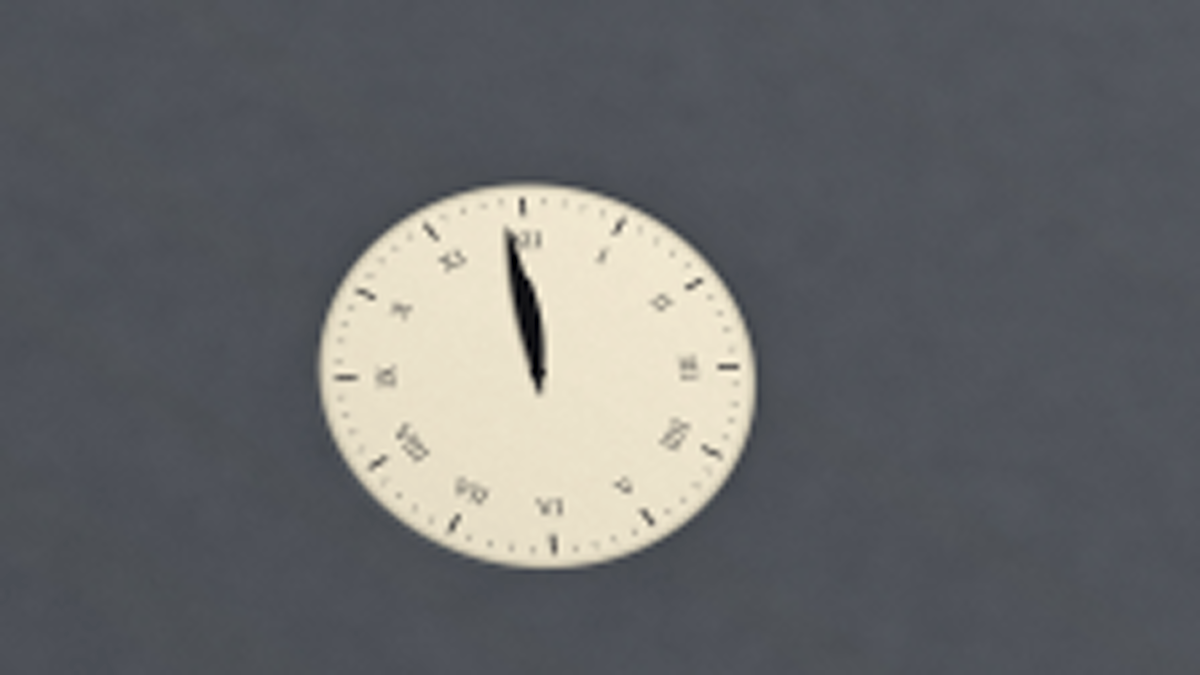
11:59
